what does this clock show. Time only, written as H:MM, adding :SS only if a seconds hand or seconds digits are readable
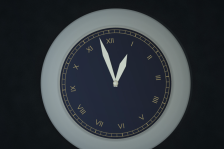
12:58
